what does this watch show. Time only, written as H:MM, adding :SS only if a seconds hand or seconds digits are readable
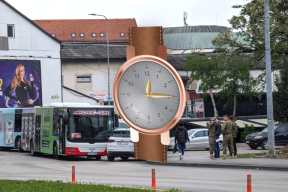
12:15
